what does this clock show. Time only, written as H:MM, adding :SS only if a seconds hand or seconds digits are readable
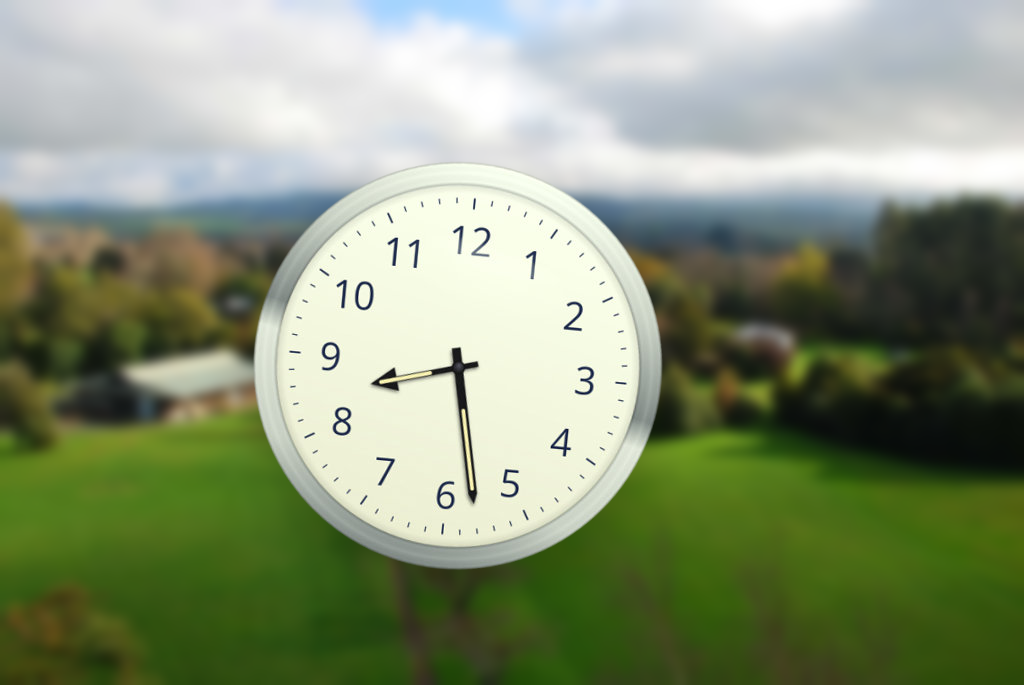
8:28
